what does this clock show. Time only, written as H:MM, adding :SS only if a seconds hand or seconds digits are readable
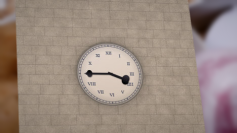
3:45
